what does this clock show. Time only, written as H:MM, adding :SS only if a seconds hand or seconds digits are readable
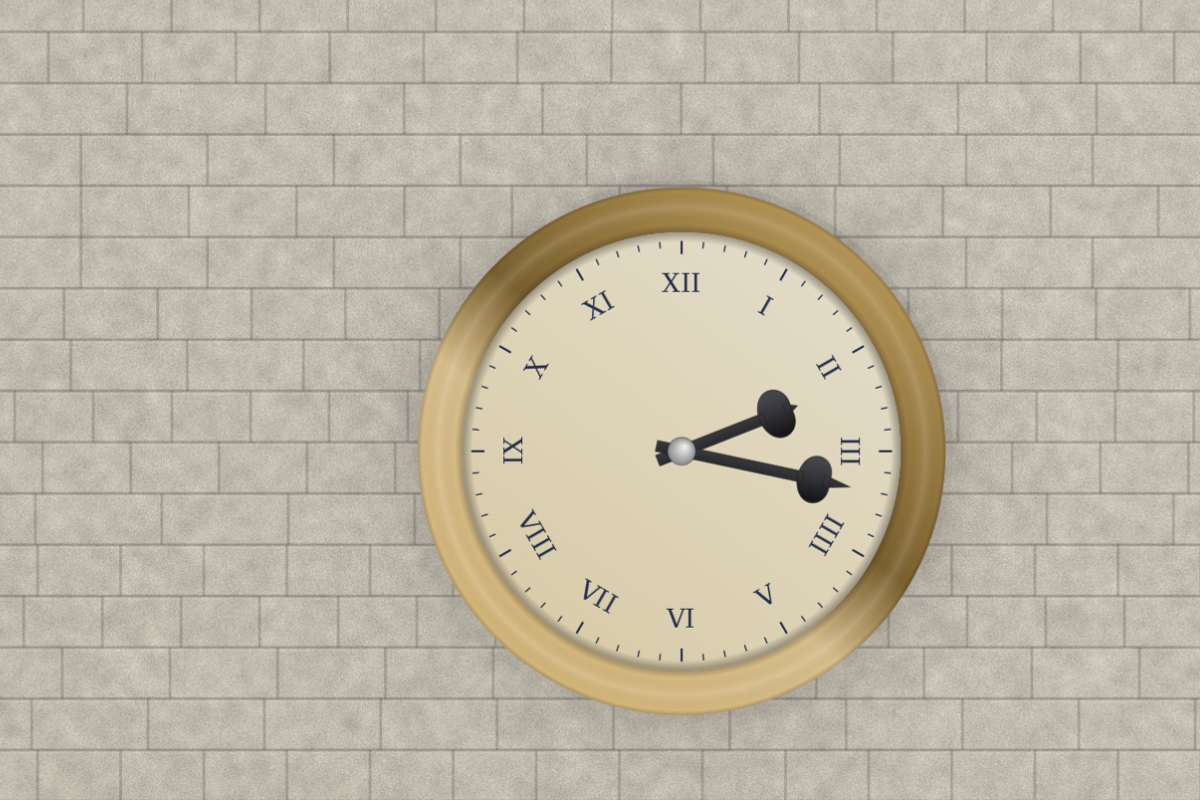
2:17
